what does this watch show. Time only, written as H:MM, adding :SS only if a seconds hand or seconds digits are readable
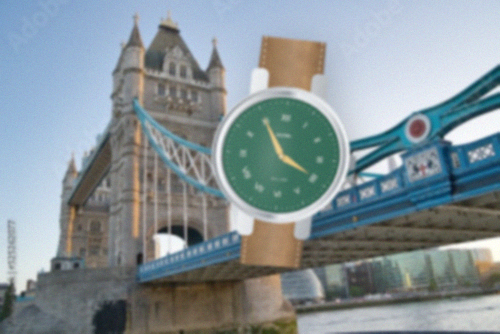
3:55
